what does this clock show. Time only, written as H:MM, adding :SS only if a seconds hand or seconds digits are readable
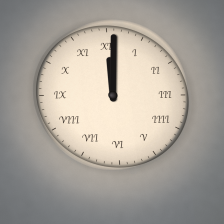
12:01
